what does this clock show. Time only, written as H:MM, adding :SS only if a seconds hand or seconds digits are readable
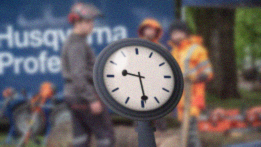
9:29
